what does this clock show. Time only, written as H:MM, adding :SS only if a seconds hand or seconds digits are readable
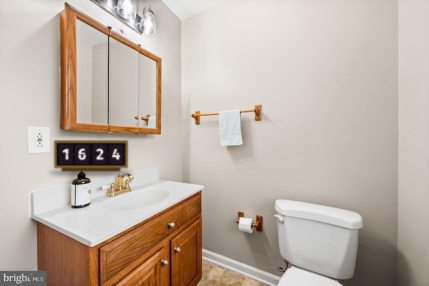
16:24
